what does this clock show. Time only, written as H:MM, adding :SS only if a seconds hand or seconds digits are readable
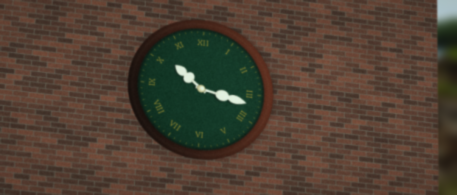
10:17
